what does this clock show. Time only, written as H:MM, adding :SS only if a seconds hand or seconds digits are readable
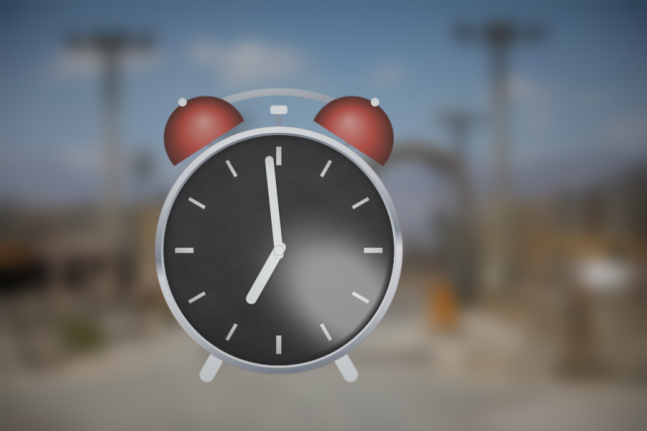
6:59
